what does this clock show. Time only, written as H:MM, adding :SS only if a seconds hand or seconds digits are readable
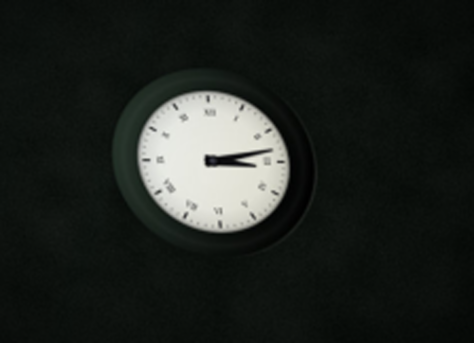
3:13
